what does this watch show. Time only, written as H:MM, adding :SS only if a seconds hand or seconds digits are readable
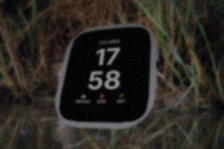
17:58
